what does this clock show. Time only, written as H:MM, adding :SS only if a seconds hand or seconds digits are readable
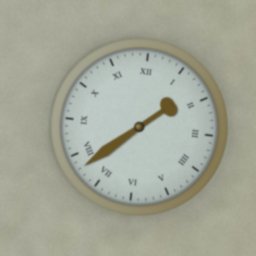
1:38
